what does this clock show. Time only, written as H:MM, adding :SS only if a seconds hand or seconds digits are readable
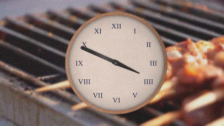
3:49
